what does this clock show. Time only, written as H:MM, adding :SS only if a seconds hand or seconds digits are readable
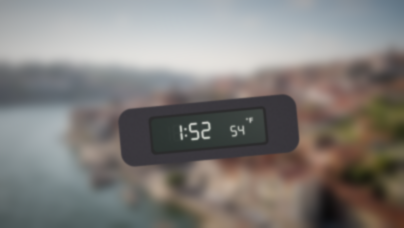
1:52
